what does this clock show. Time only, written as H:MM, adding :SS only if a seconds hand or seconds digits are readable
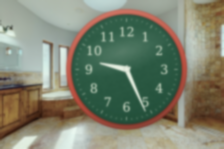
9:26
